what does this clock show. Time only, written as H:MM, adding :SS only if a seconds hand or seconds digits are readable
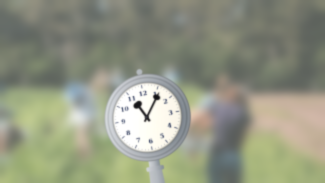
11:06
